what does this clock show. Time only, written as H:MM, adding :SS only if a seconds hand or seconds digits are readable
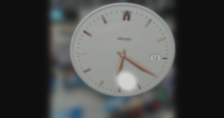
6:20
